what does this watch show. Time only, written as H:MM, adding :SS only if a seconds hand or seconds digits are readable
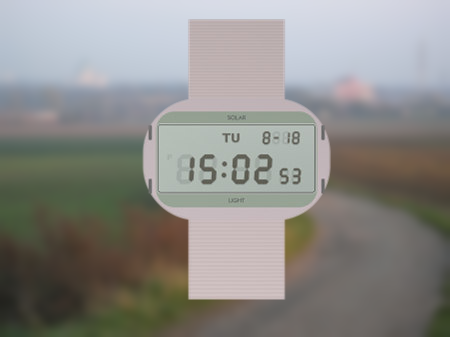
15:02:53
